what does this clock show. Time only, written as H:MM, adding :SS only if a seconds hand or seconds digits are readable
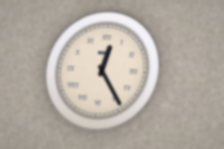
12:24
